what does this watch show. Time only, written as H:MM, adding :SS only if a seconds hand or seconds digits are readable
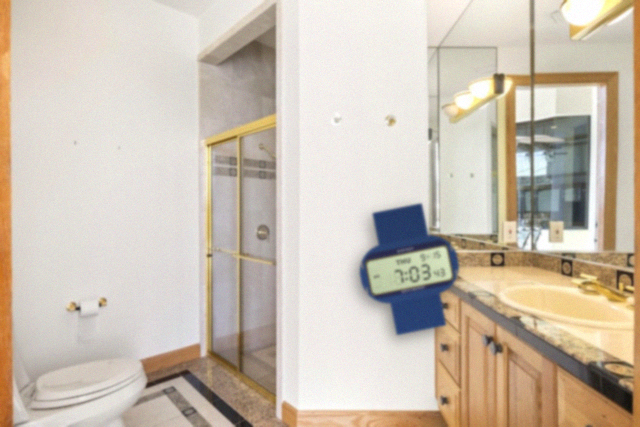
7:03
